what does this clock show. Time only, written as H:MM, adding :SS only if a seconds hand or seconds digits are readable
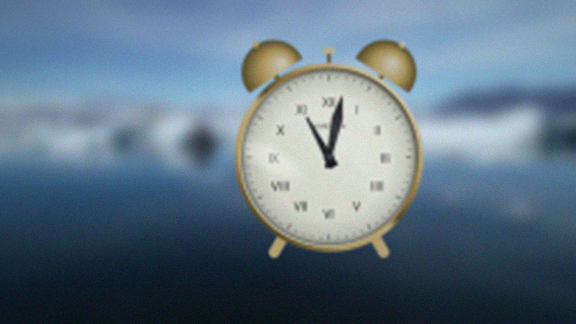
11:02
